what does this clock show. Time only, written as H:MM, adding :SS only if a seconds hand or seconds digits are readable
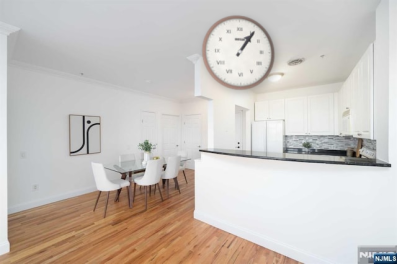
1:06
